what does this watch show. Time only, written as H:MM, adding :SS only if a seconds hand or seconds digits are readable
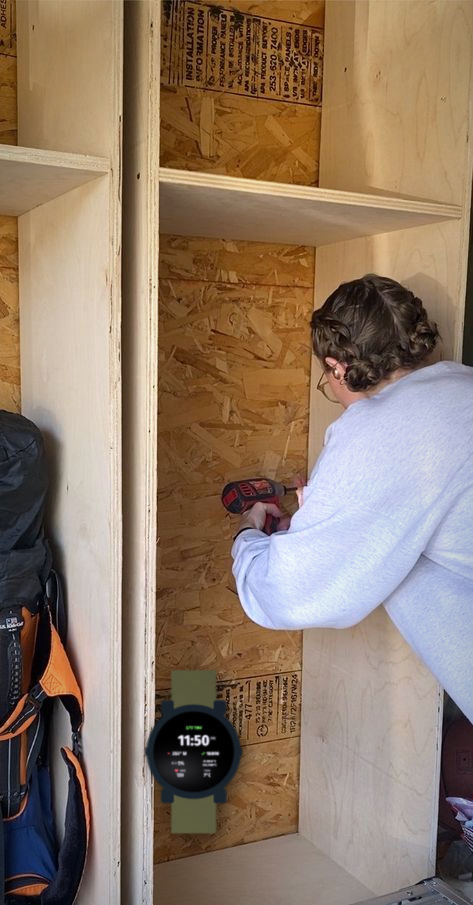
11:50
